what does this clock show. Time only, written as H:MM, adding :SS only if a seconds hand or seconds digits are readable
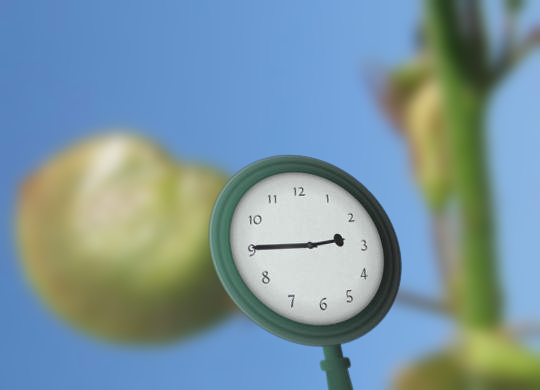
2:45
